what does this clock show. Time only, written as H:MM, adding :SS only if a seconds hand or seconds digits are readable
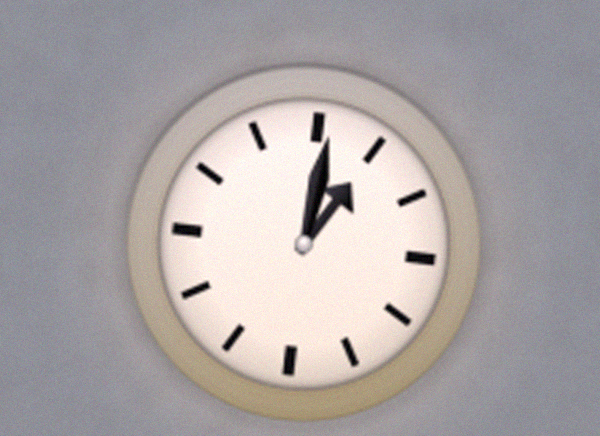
1:01
